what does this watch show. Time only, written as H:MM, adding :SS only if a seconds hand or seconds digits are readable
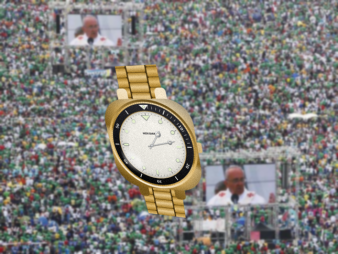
1:13
